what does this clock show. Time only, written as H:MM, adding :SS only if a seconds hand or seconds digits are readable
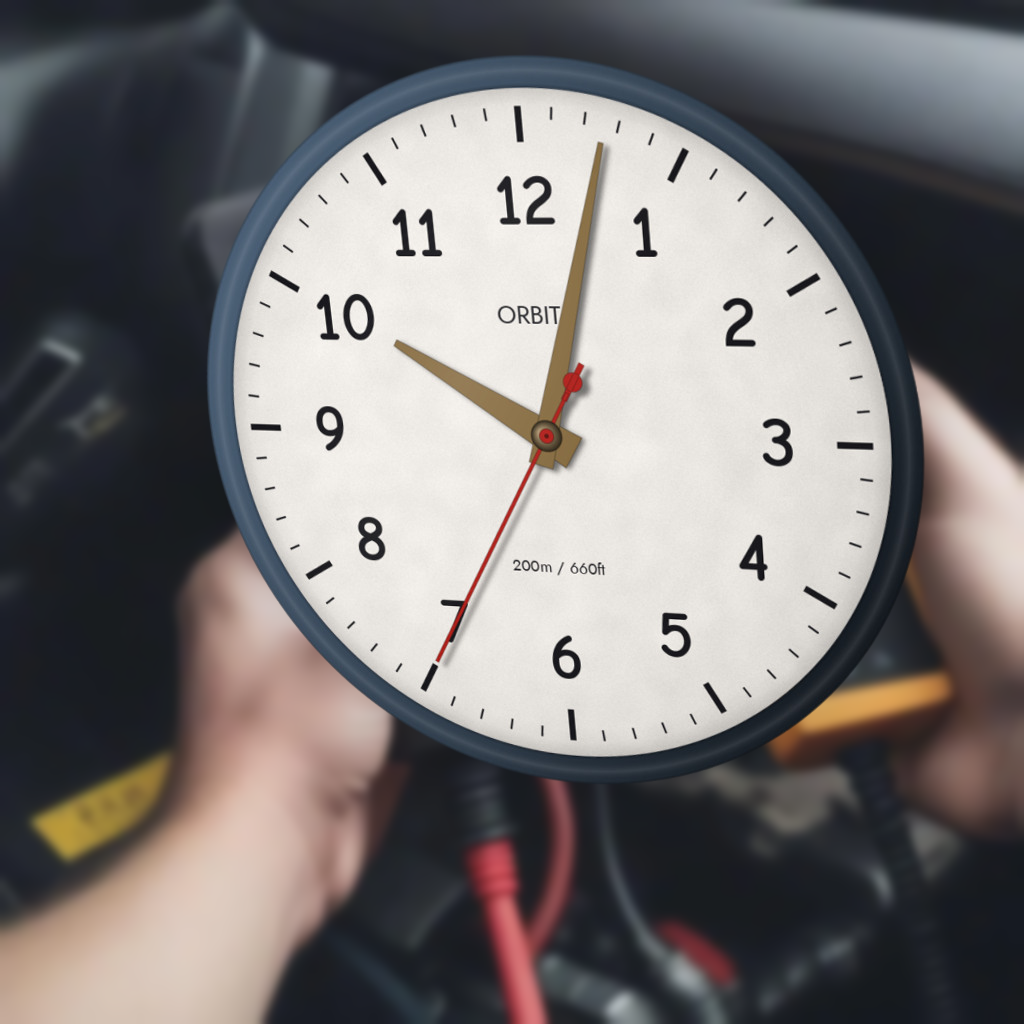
10:02:35
